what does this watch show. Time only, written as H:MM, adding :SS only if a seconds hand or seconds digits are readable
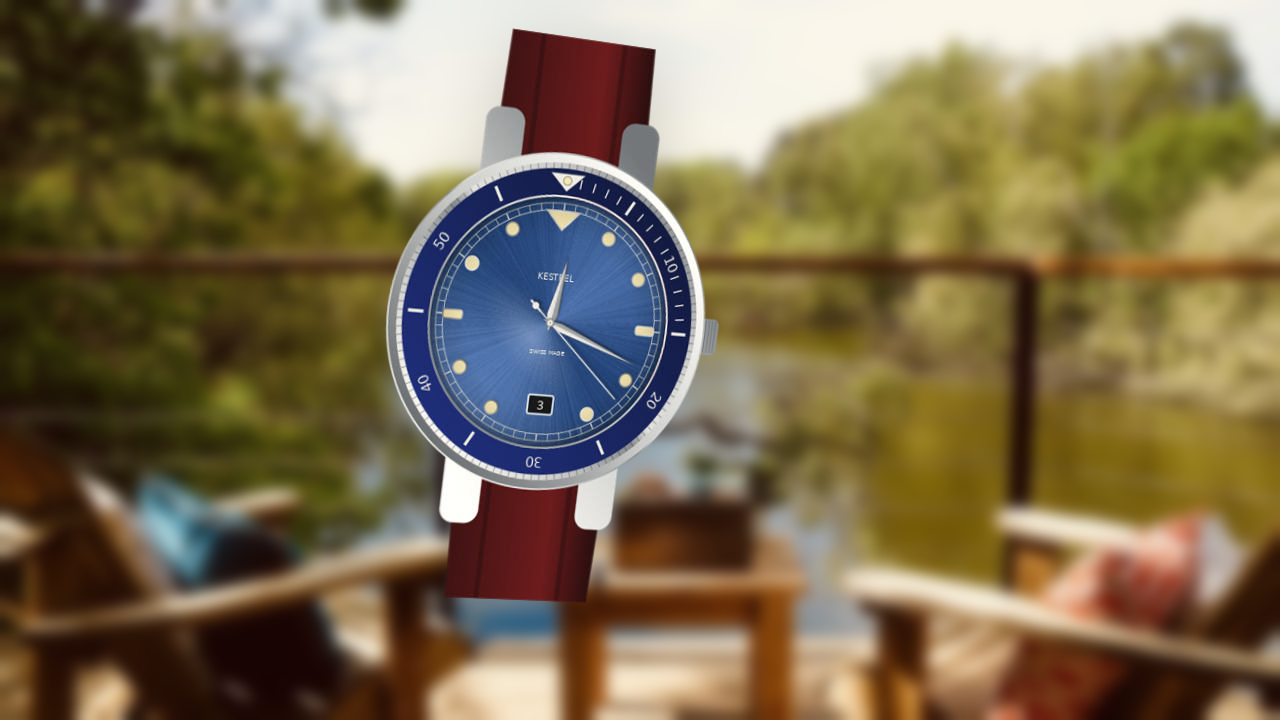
12:18:22
